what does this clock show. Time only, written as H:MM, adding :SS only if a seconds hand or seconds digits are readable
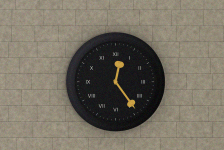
12:24
